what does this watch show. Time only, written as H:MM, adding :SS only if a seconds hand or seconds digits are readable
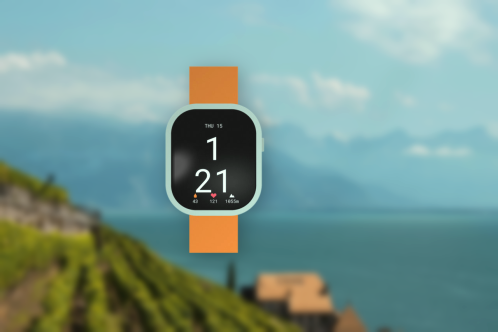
1:21
